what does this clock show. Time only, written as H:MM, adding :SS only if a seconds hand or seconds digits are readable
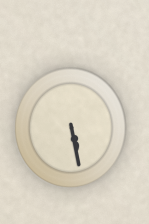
5:28
